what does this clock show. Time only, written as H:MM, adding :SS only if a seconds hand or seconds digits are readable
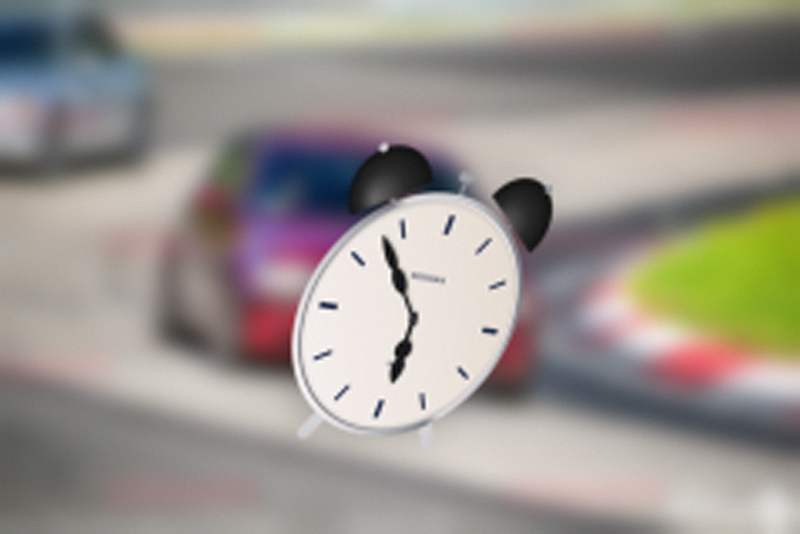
5:53
